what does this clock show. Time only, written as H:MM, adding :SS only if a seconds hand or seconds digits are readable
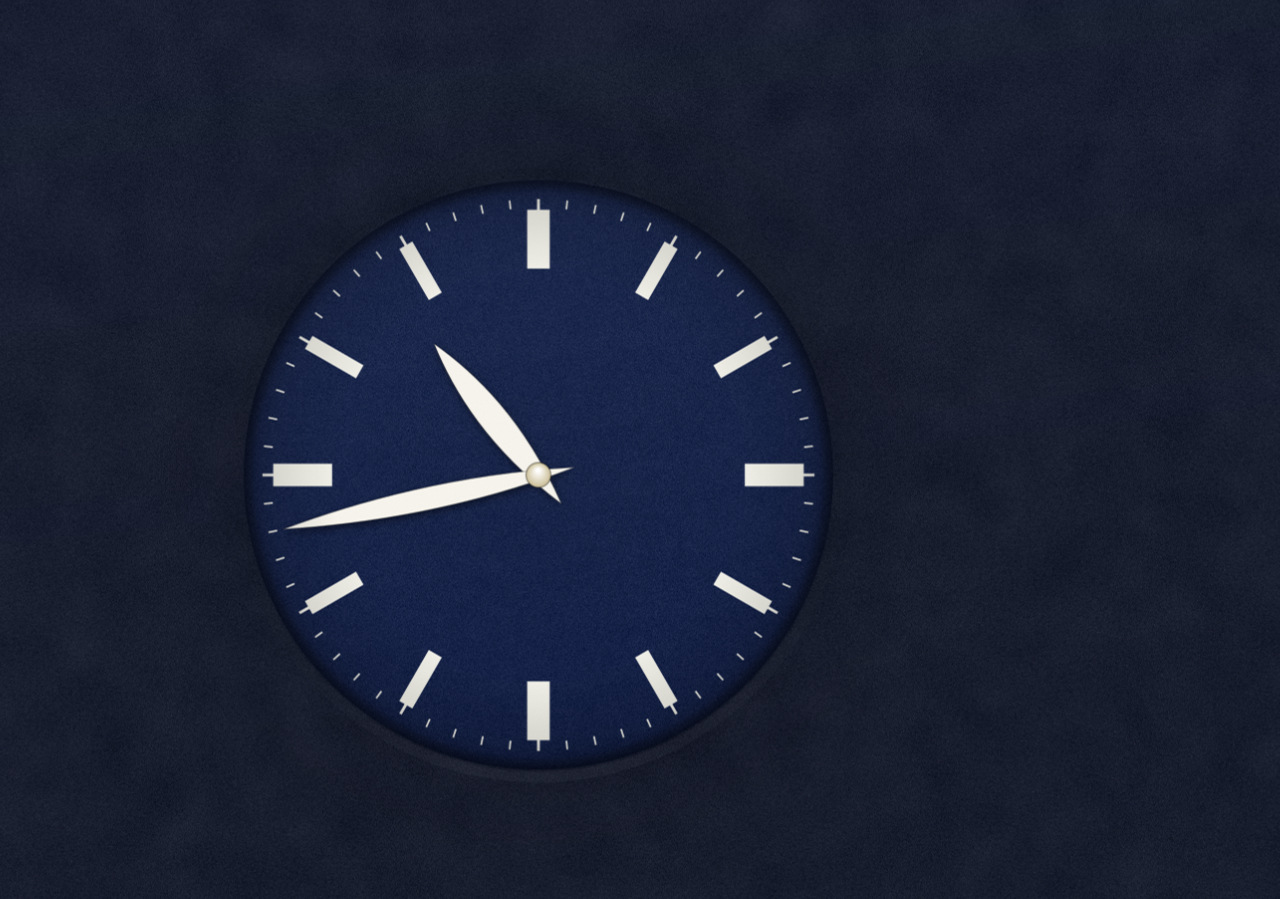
10:43
